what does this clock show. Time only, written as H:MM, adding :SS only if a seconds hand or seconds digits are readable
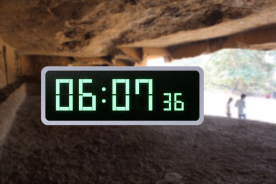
6:07:36
